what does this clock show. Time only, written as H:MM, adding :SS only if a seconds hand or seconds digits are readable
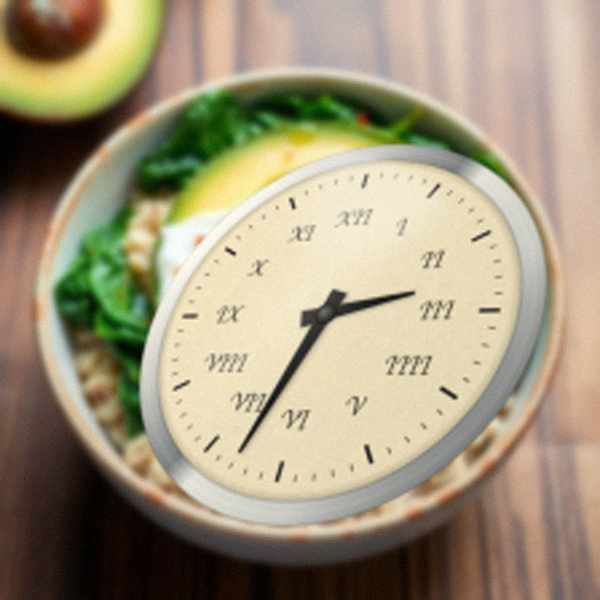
2:33
